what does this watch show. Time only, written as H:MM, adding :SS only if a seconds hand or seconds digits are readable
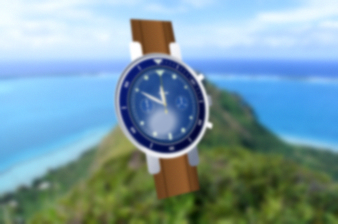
11:50
